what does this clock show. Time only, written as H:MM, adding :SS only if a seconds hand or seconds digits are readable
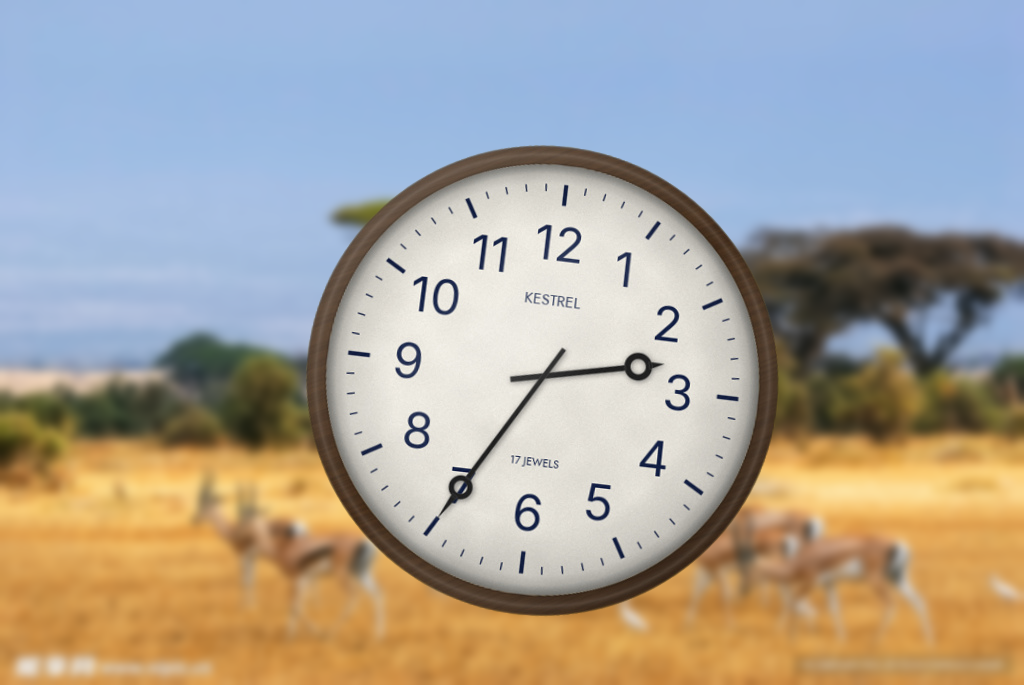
2:35
